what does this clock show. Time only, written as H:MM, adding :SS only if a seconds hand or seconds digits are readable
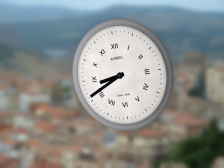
8:41
